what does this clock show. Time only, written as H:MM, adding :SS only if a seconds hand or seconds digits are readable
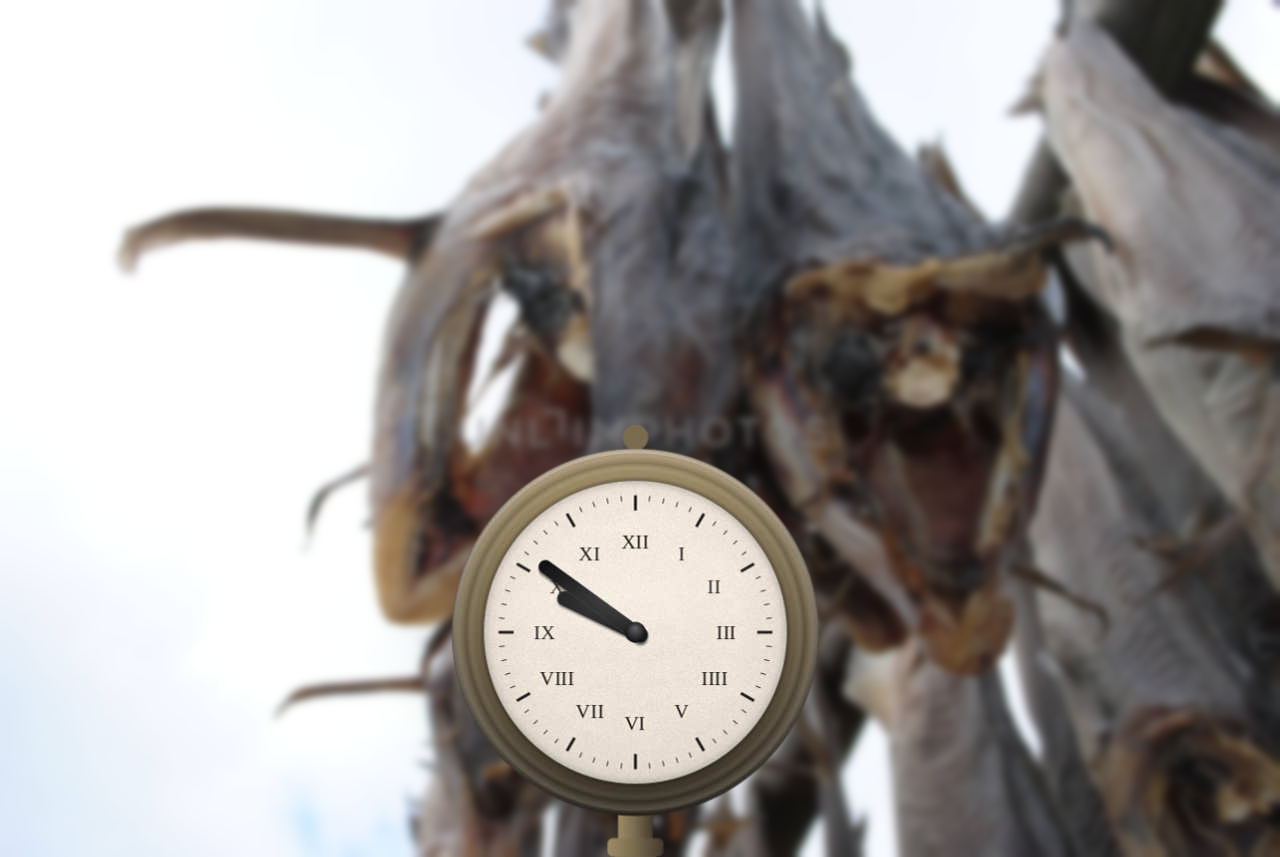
9:51
